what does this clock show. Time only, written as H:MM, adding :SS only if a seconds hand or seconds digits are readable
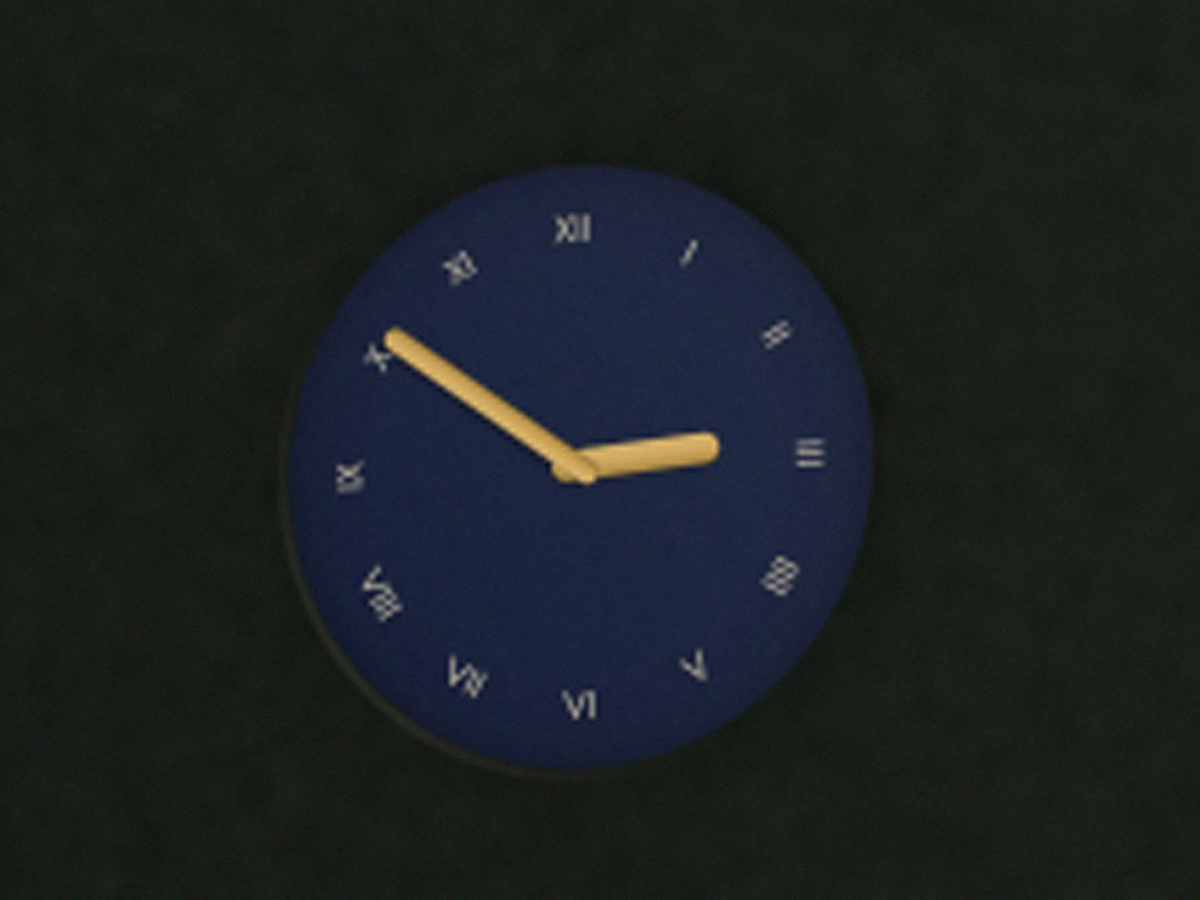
2:51
